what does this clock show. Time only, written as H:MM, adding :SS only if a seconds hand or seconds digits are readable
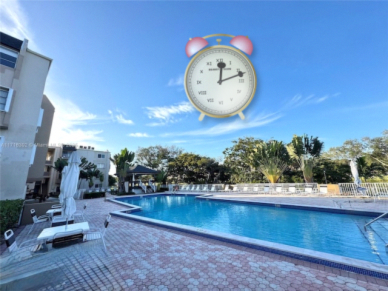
12:12
